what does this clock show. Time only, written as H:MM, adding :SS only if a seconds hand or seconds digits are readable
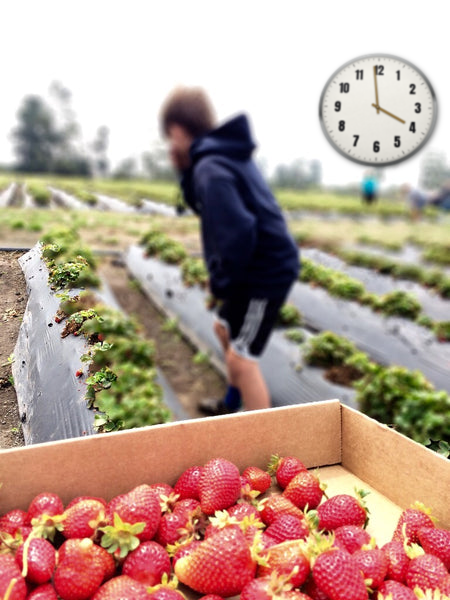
3:59
